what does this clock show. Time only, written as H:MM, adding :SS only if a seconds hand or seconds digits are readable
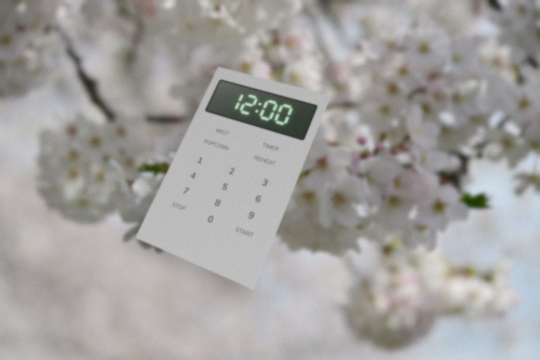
12:00
